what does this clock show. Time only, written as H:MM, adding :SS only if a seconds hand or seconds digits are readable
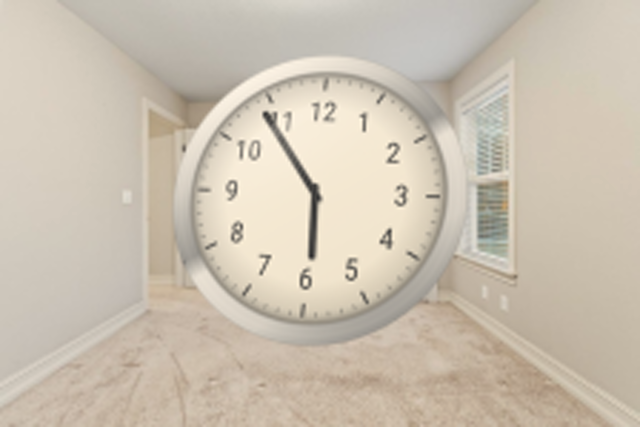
5:54
